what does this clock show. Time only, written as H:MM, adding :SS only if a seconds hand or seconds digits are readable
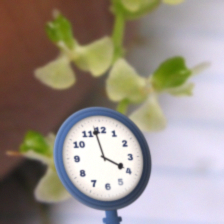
3:58
